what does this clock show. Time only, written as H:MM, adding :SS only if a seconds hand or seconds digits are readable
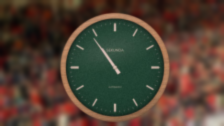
10:54
